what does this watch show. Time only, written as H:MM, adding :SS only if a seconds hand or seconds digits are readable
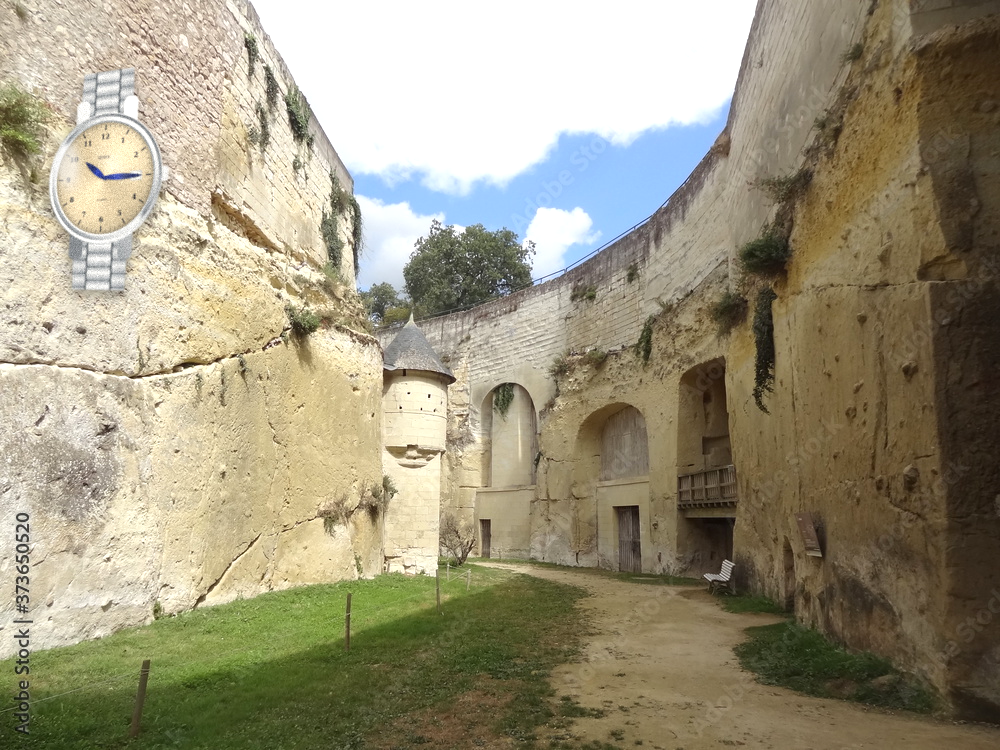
10:15
